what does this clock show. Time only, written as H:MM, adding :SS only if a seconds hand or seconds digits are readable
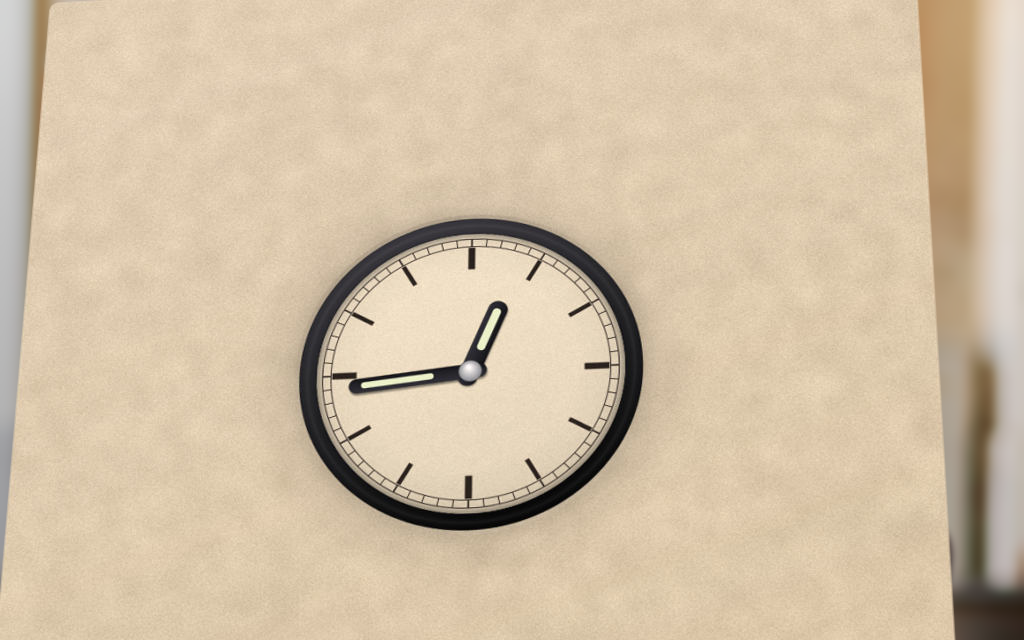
12:44
